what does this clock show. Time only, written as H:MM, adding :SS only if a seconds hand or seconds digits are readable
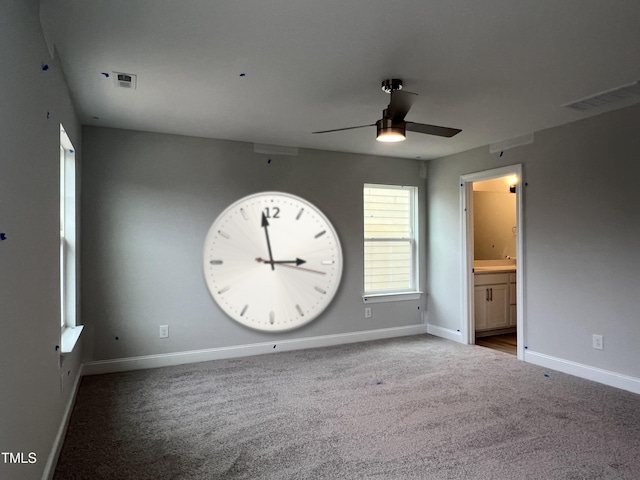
2:58:17
